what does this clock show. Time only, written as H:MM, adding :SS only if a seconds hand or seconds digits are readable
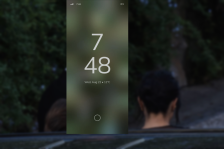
7:48
